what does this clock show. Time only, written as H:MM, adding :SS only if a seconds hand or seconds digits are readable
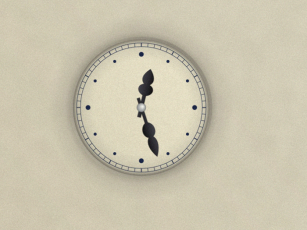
12:27
